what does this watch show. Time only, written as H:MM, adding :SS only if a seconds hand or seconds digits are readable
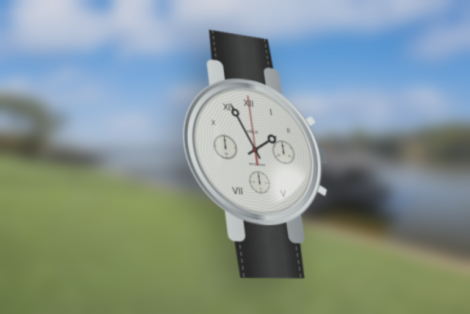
1:56
